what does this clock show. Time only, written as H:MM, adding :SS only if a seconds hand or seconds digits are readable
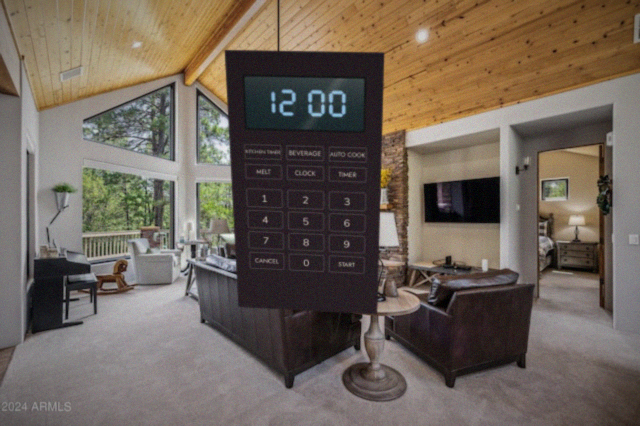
12:00
